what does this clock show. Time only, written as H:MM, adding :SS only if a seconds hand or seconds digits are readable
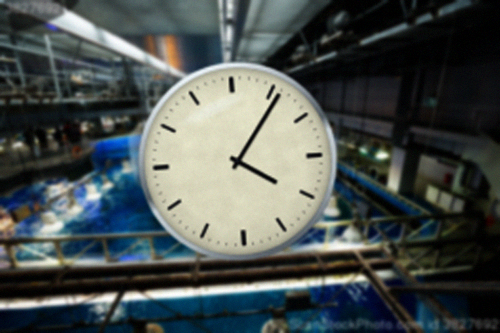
4:06
